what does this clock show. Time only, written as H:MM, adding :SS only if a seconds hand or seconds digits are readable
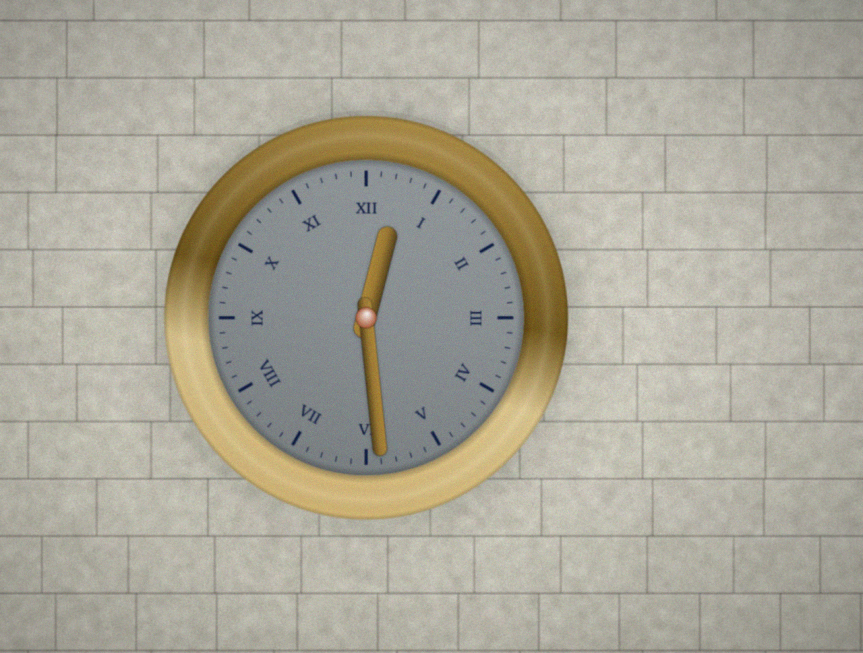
12:29
